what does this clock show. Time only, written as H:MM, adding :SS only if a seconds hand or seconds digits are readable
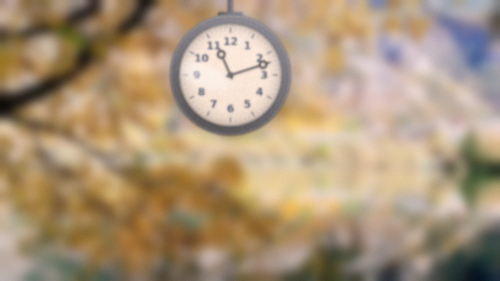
11:12
